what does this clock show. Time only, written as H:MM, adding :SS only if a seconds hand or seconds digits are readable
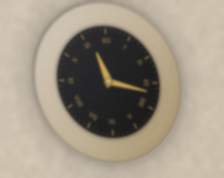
11:17
